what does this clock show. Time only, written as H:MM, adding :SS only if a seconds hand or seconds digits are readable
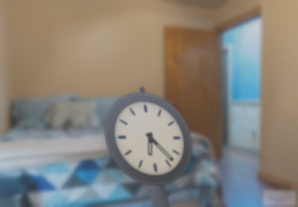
6:23
